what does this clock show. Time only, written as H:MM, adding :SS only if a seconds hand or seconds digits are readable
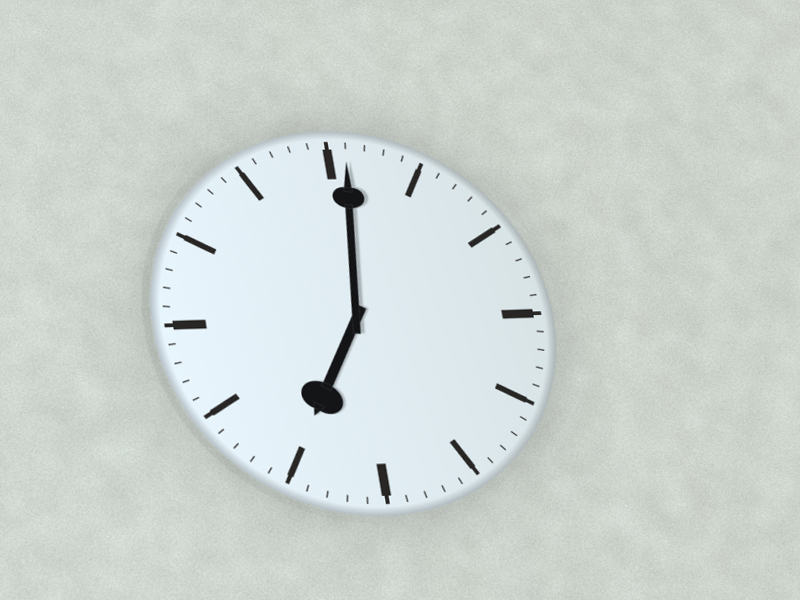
7:01
